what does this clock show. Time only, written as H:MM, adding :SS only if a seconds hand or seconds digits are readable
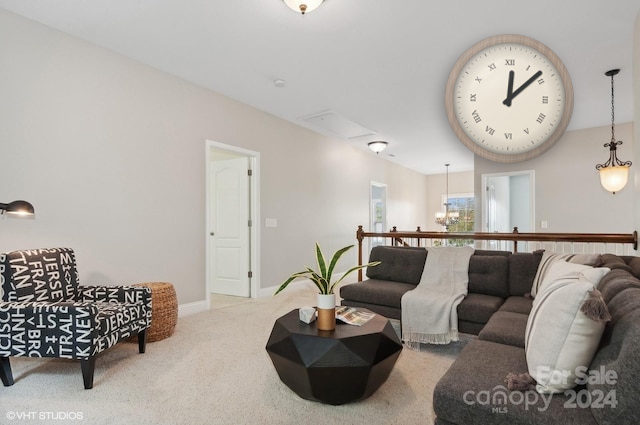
12:08
